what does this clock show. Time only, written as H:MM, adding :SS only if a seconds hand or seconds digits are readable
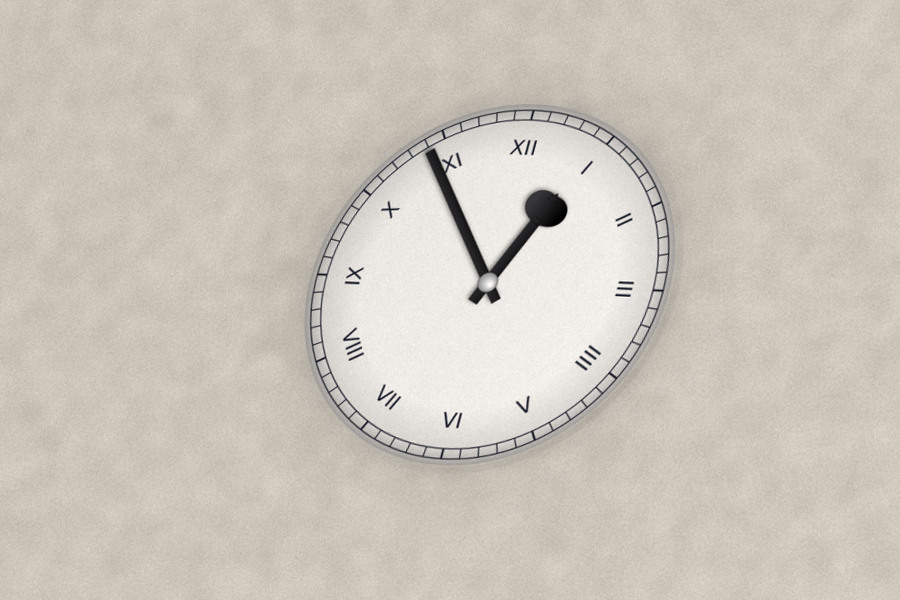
12:54
